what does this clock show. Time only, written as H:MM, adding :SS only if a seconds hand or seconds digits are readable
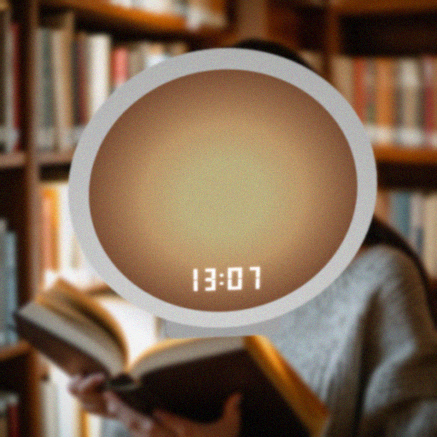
13:07
